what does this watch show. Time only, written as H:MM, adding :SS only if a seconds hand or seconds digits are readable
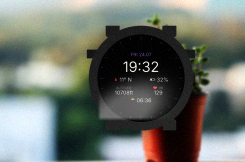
19:32
